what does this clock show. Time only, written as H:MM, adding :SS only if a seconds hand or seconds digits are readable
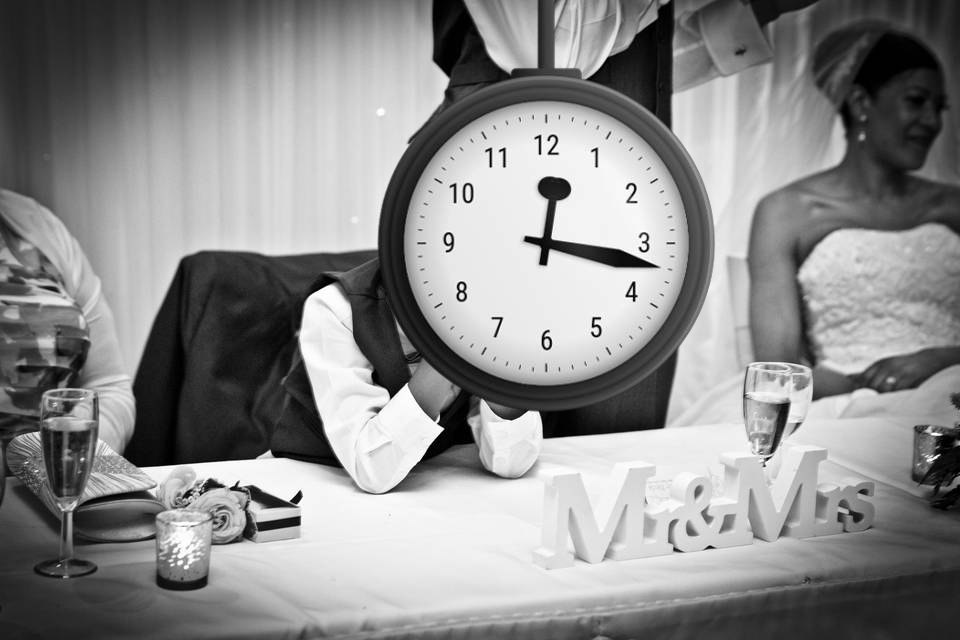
12:17
